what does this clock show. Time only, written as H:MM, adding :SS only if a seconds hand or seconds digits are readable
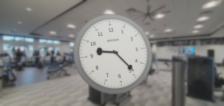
9:24
